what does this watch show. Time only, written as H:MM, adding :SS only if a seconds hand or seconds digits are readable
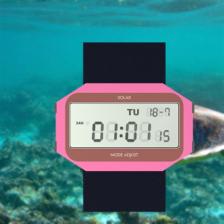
1:01:15
